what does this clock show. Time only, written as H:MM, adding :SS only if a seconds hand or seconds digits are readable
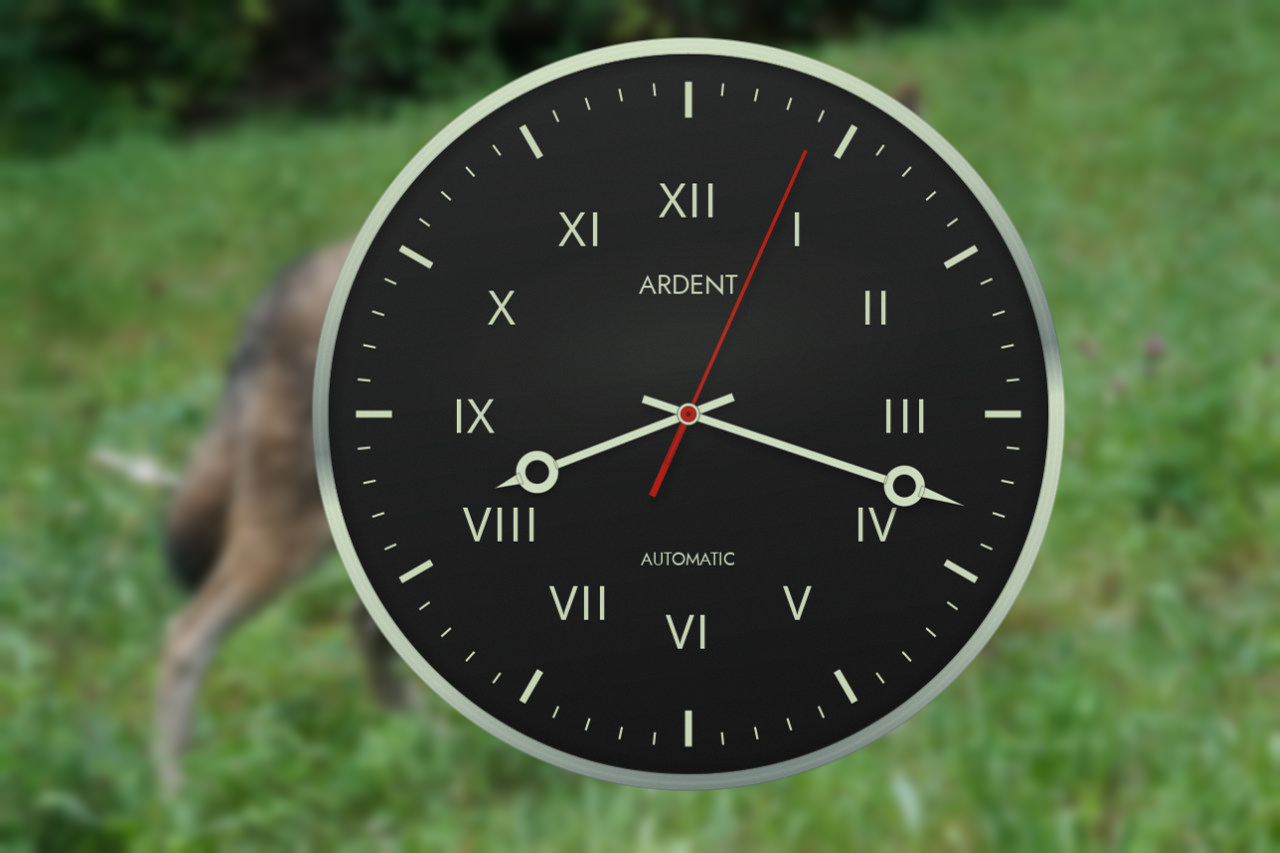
8:18:04
